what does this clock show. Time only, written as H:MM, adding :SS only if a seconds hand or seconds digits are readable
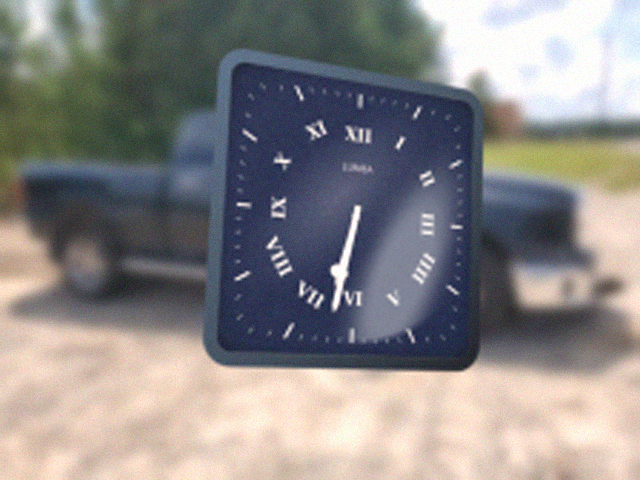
6:32
